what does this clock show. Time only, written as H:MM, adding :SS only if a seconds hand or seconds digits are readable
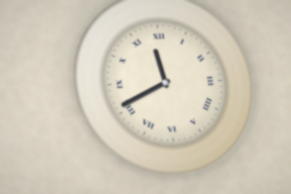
11:41
